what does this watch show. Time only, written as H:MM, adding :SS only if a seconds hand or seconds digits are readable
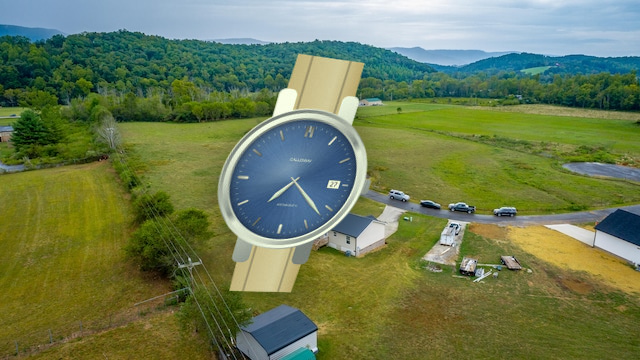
7:22
